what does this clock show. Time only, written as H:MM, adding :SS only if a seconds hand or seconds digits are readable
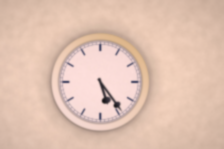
5:24
